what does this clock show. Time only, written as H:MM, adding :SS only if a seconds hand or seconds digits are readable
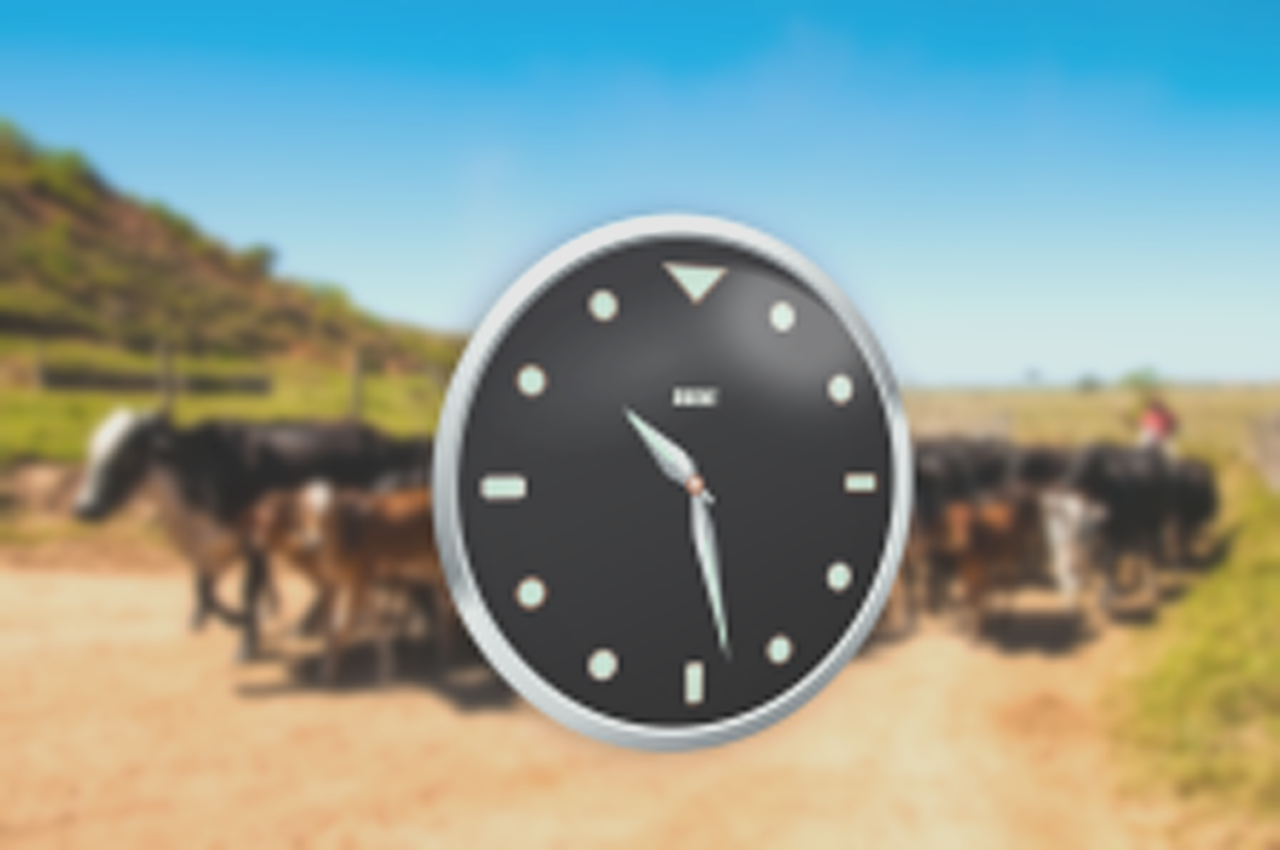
10:28
